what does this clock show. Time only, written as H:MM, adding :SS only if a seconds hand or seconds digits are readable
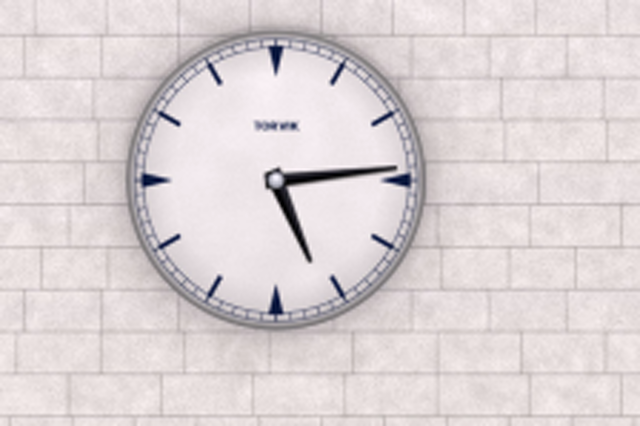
5:14
